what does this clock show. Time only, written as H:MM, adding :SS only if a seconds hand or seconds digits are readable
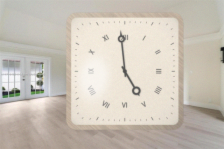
4:59
